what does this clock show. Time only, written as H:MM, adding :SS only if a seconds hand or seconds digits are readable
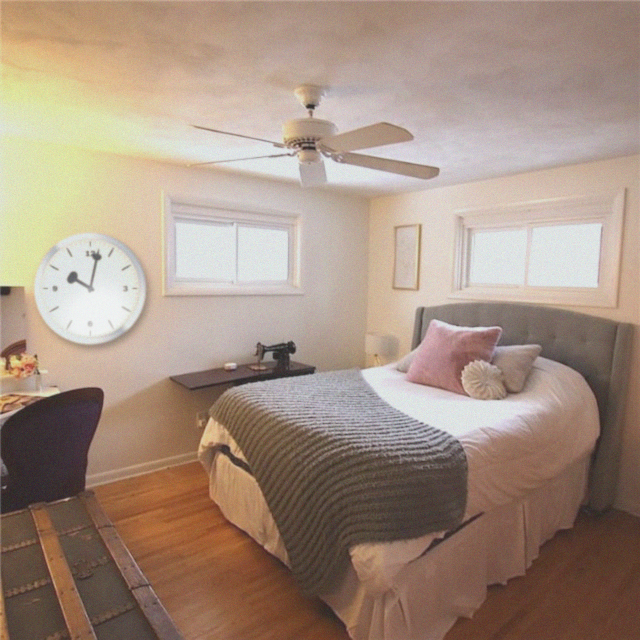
10:02
